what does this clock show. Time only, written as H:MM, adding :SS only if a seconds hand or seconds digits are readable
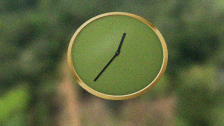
12:36
